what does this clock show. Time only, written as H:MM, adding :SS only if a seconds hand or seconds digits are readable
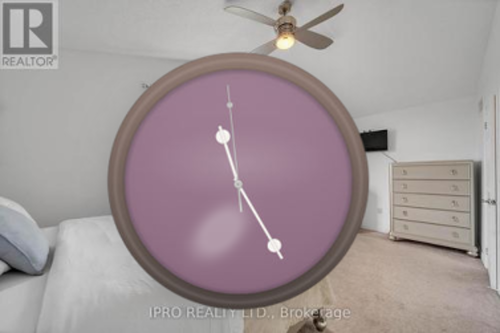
11:24:59
